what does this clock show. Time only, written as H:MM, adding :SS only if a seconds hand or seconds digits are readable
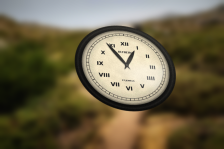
12:54
